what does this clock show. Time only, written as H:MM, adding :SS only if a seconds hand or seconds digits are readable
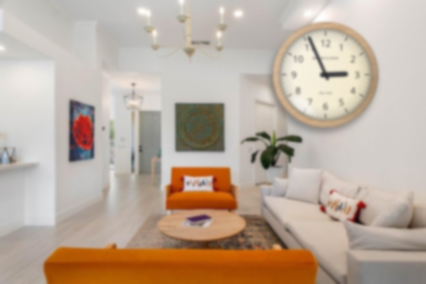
2:56
